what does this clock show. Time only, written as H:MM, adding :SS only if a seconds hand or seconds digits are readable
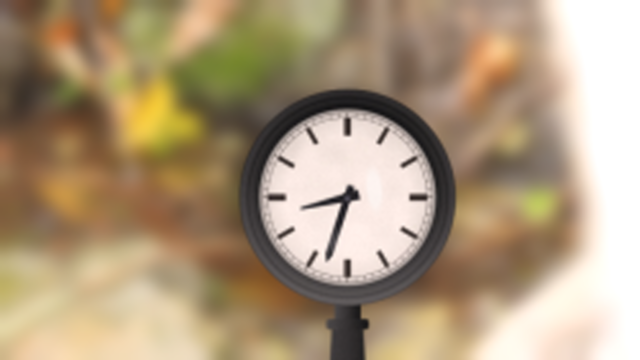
8:33
